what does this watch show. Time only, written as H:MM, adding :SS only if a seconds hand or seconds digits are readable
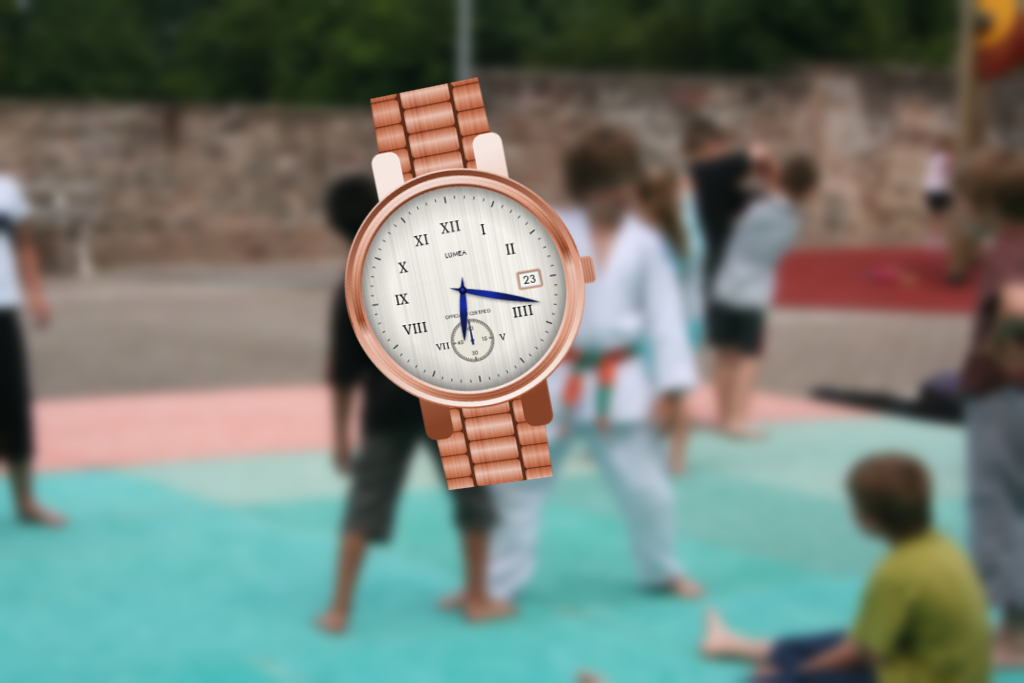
6:18
